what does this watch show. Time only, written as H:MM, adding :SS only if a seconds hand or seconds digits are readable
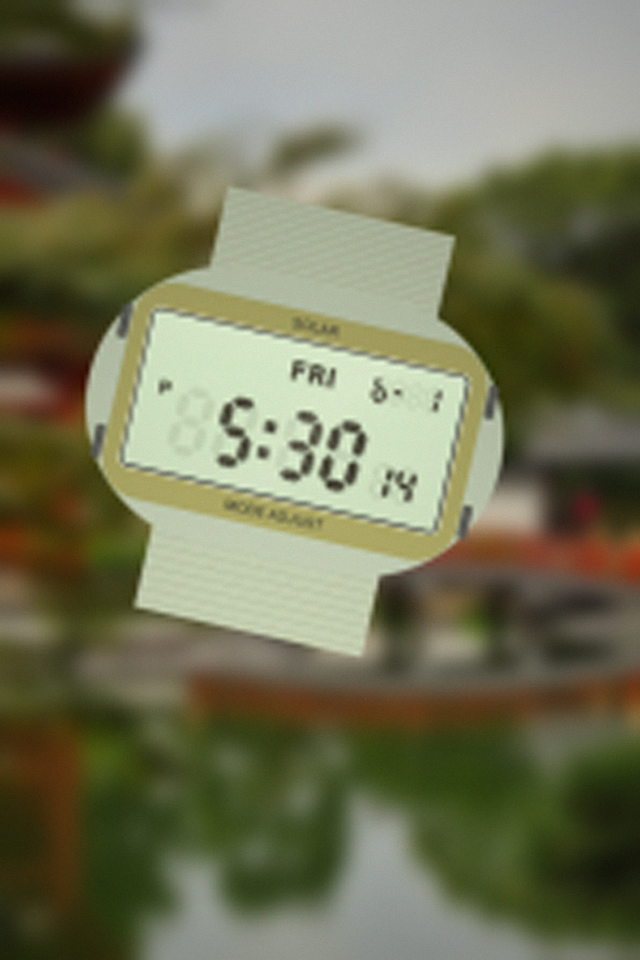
5:30:14
